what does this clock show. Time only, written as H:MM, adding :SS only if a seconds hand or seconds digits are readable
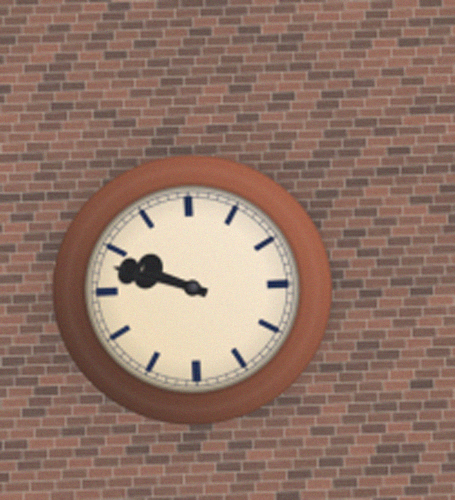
9:48
